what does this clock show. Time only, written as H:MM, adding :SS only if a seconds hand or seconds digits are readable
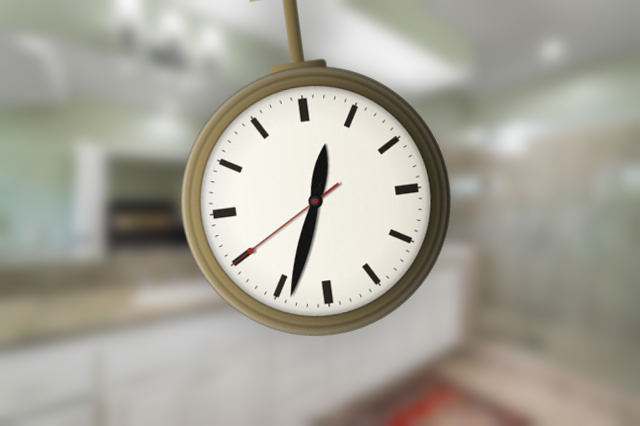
12:33:40
